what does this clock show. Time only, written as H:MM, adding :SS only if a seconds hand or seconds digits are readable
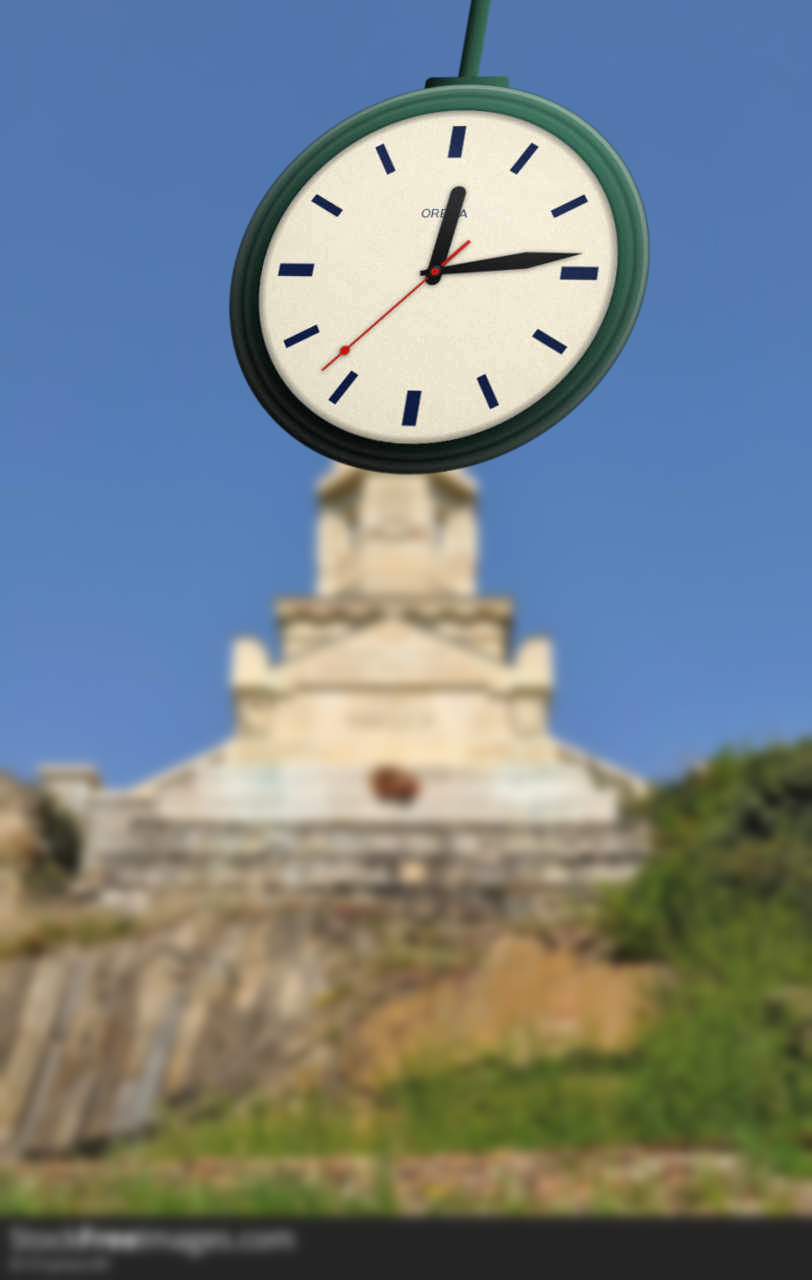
12:13:37
